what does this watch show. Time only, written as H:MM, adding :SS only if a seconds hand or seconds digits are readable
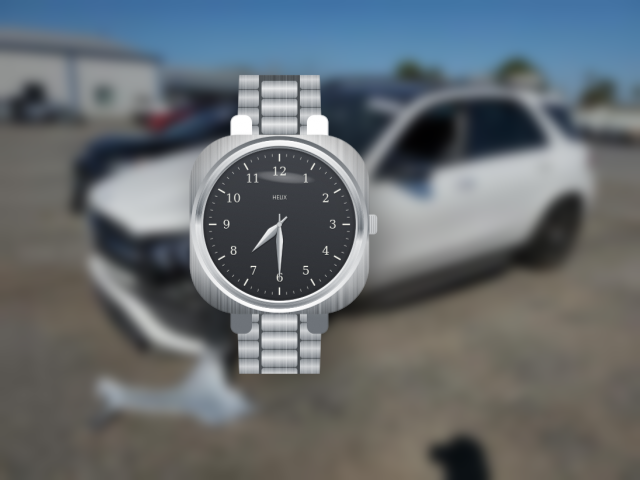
7:30
